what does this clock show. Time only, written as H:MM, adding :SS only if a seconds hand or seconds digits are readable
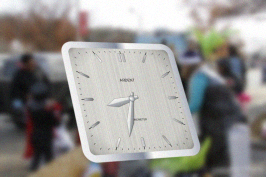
8:33
